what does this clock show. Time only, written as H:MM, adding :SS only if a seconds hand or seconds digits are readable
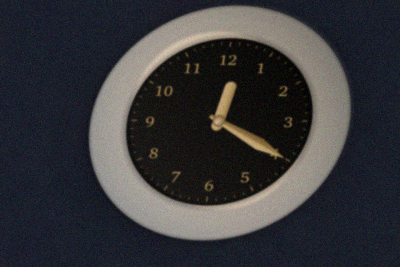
12:20
